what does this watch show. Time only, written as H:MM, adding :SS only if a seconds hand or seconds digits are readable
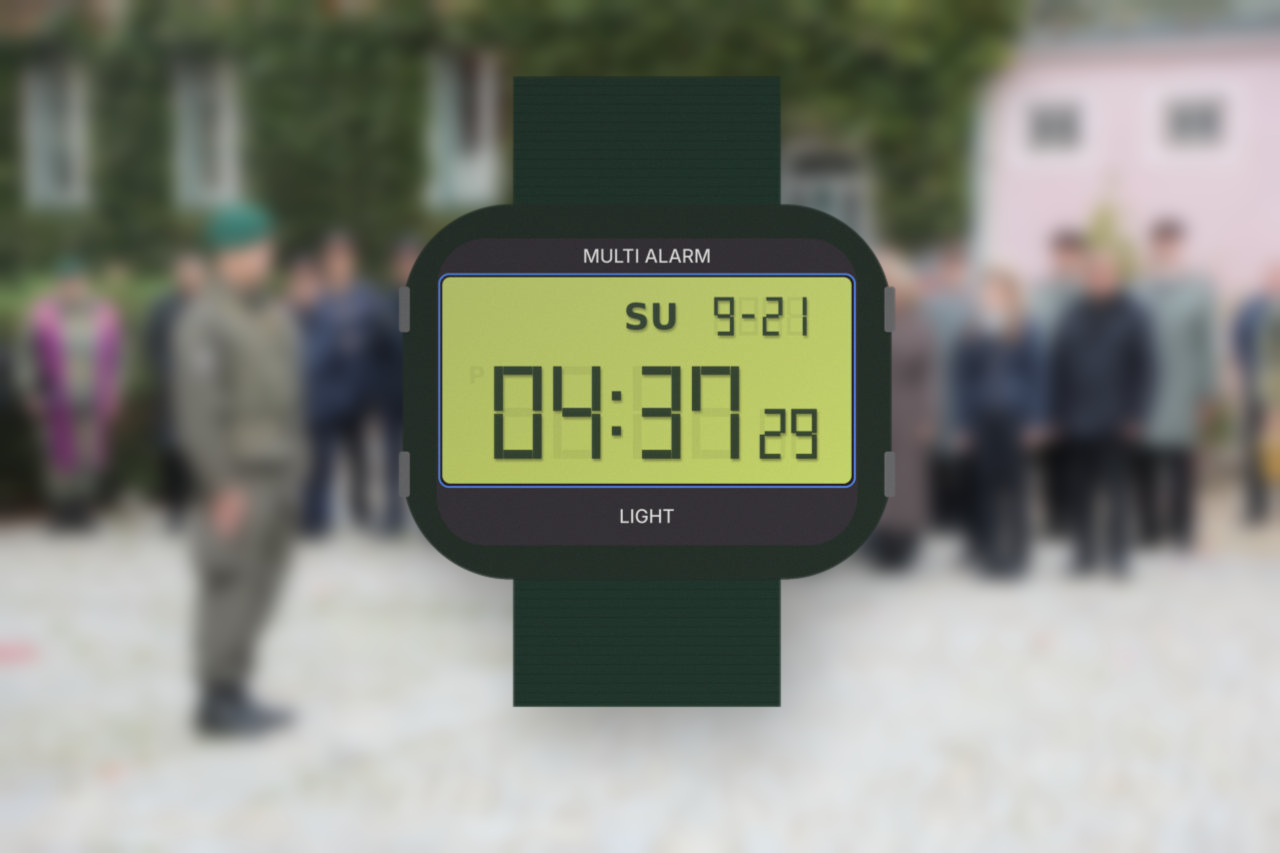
4:37:29
